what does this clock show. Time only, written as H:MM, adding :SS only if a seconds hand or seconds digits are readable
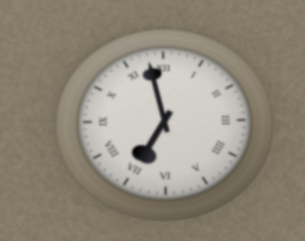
6:58
